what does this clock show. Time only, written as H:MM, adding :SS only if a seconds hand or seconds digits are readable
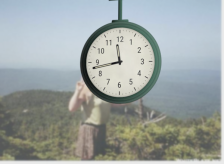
11:43
